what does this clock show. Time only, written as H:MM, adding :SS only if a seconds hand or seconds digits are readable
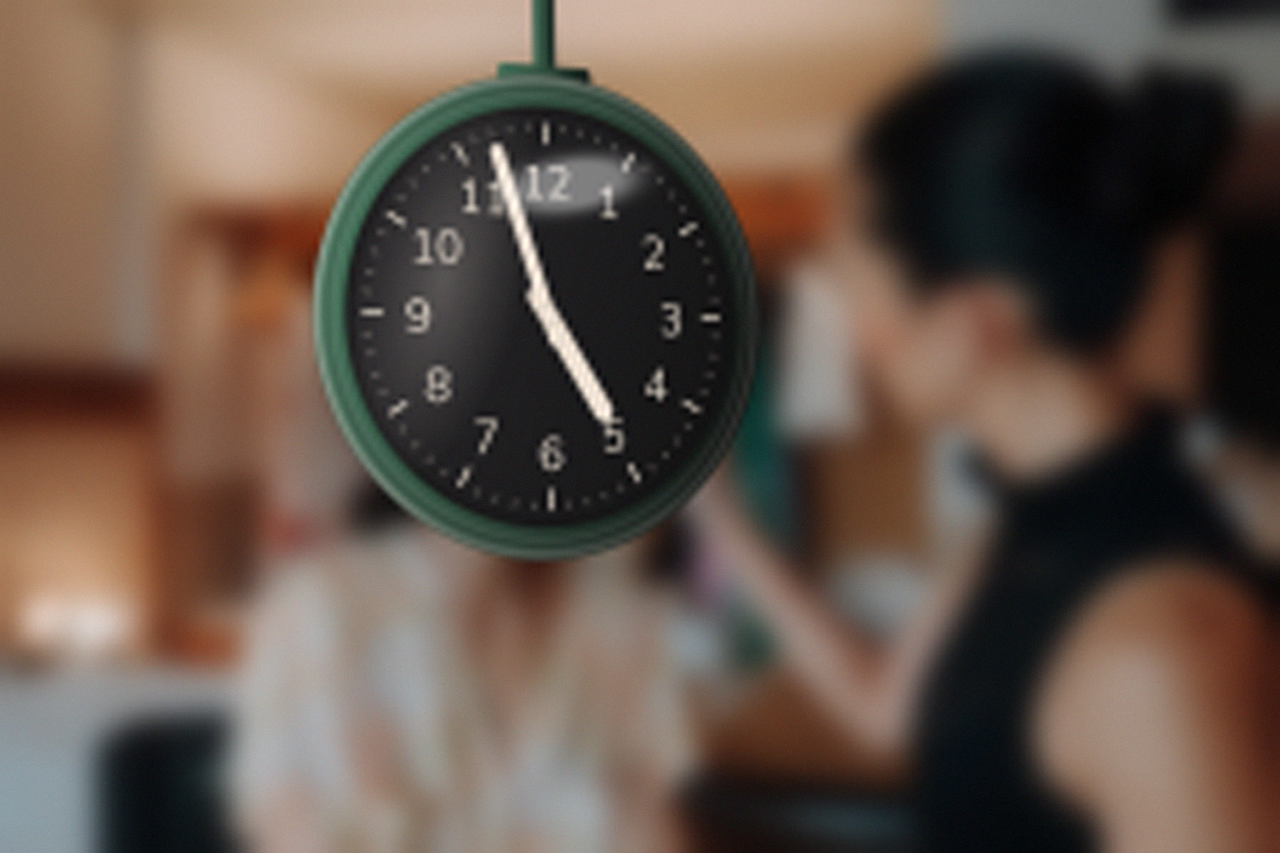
4:57
